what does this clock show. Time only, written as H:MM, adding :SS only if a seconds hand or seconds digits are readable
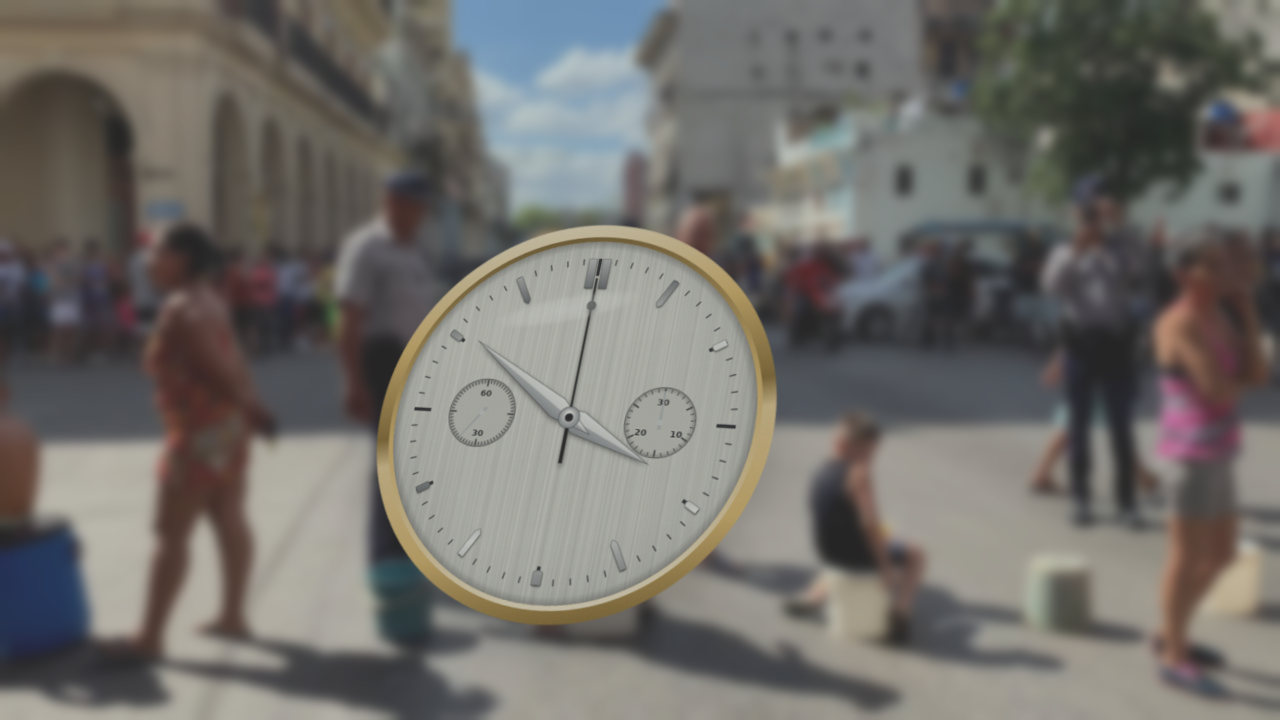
3:50:36
